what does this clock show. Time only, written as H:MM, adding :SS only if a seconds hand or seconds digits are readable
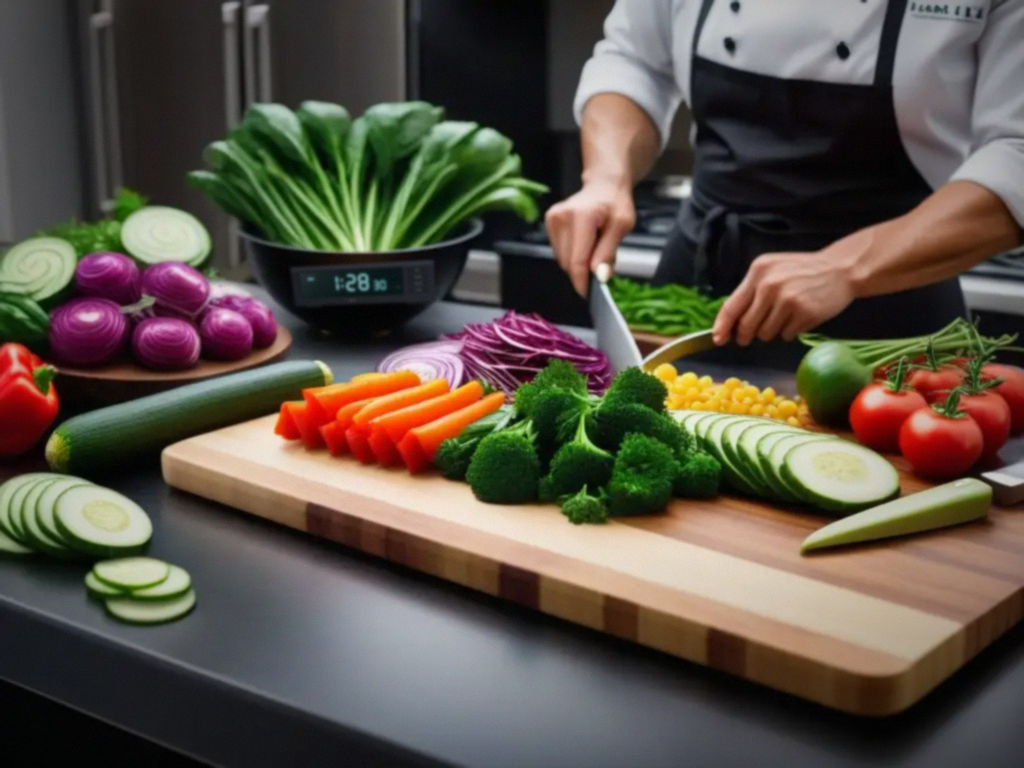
1:28
